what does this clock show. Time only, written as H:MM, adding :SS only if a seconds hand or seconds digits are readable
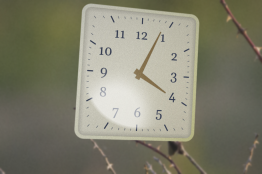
4:04
